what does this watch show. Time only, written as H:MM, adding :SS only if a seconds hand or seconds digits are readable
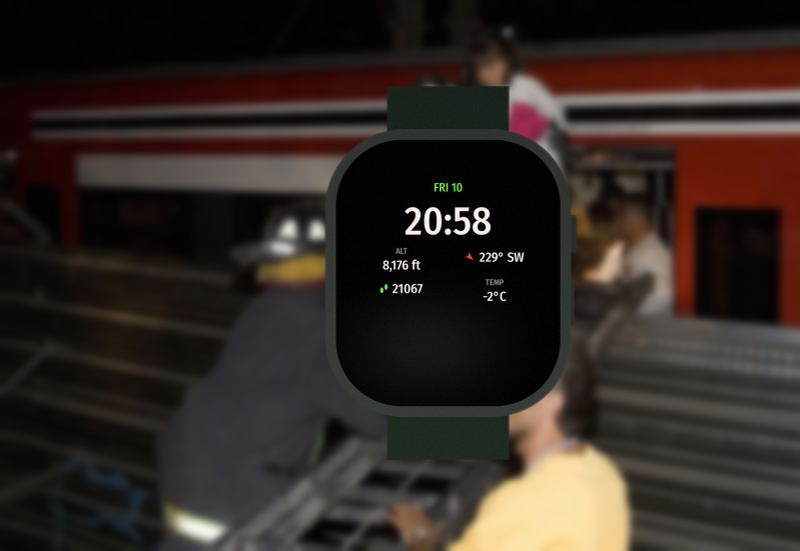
20:58
